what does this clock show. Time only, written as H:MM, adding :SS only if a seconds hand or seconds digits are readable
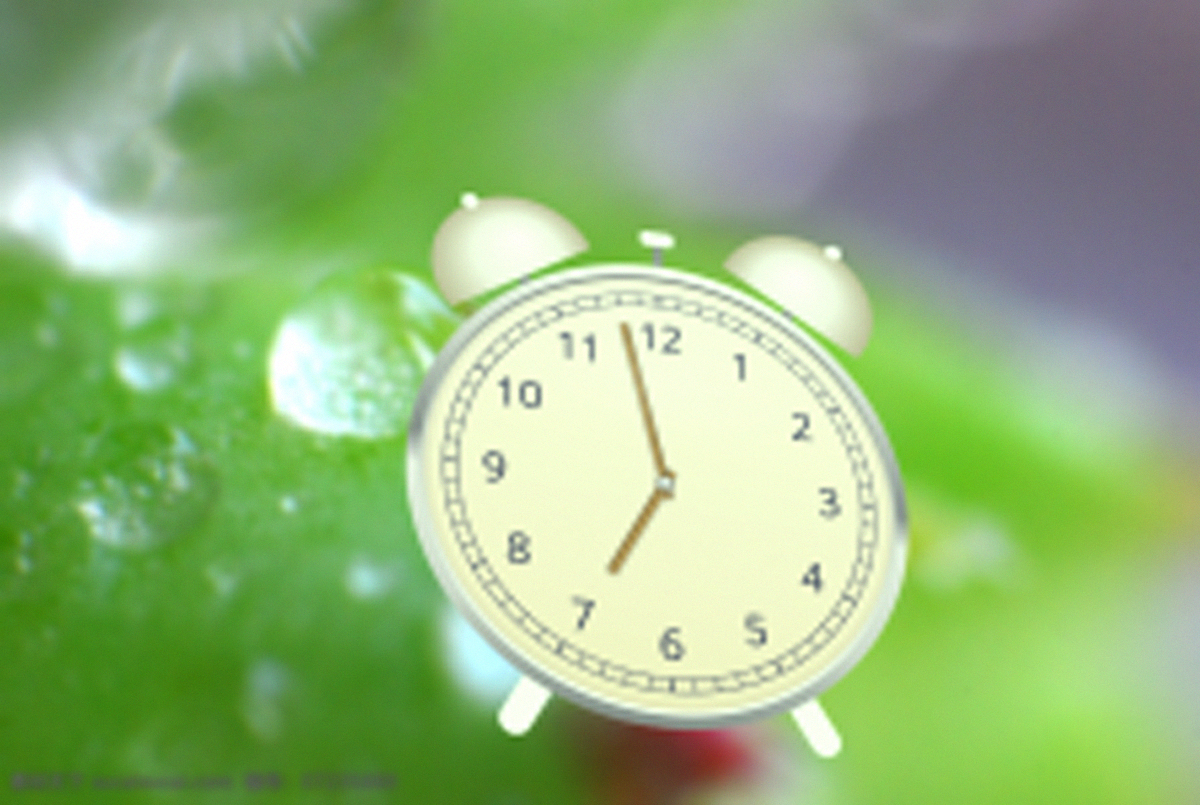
6:58
